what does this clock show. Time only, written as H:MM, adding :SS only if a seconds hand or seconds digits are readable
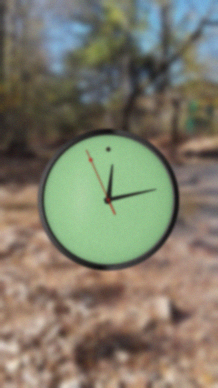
12:12:56
